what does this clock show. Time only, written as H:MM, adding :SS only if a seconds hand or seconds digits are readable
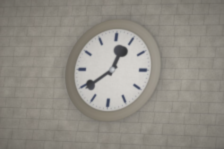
12:39
